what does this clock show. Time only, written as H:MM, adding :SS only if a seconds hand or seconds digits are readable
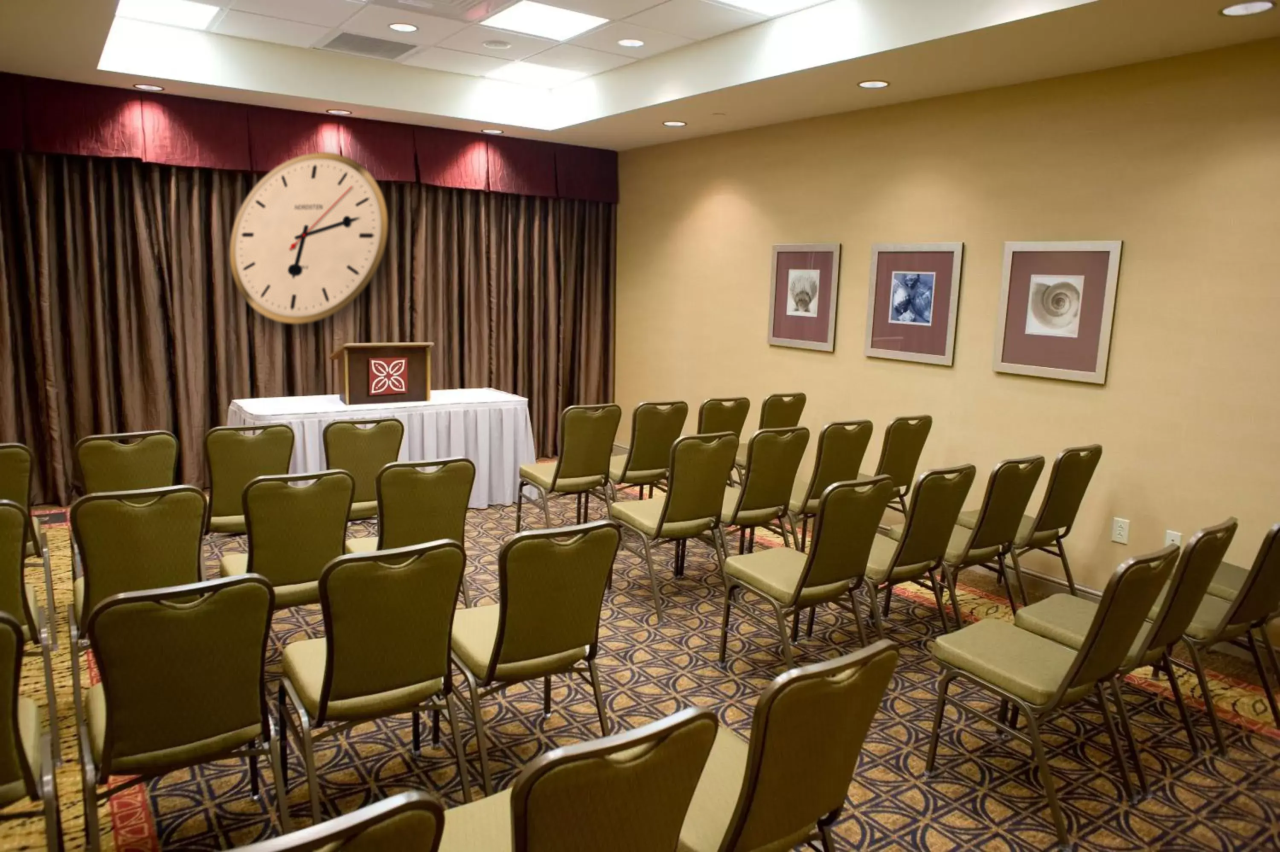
6:12:07
